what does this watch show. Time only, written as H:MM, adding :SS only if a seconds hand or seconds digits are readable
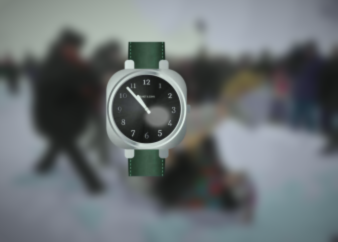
10:53
